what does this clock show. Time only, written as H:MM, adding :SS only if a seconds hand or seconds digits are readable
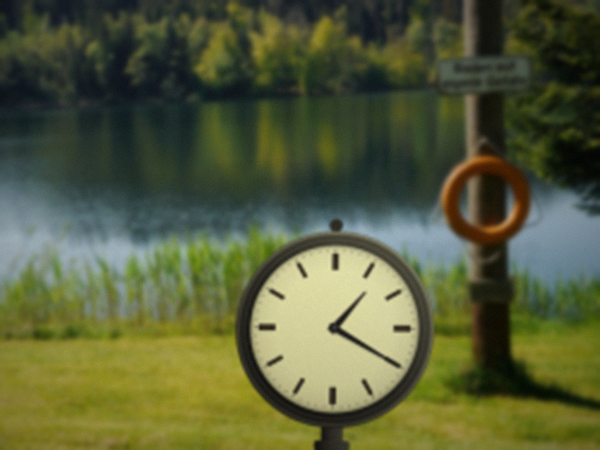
1:20
